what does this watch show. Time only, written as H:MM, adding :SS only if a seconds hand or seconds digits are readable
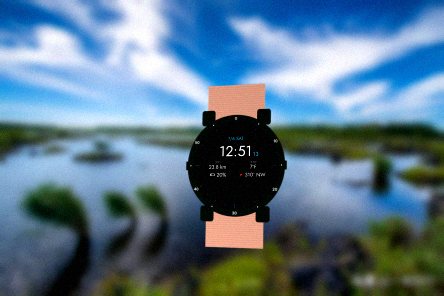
12:51
